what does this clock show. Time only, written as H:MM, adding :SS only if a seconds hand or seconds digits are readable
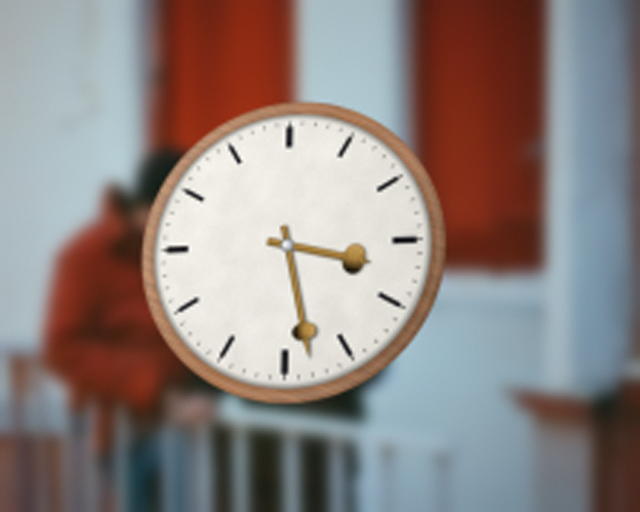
3:28
